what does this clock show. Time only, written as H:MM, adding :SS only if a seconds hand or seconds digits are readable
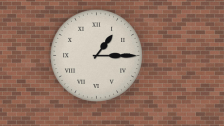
1:15
